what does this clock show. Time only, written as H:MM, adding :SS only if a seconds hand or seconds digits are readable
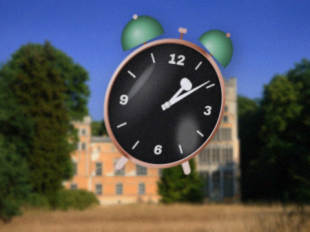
1:09
